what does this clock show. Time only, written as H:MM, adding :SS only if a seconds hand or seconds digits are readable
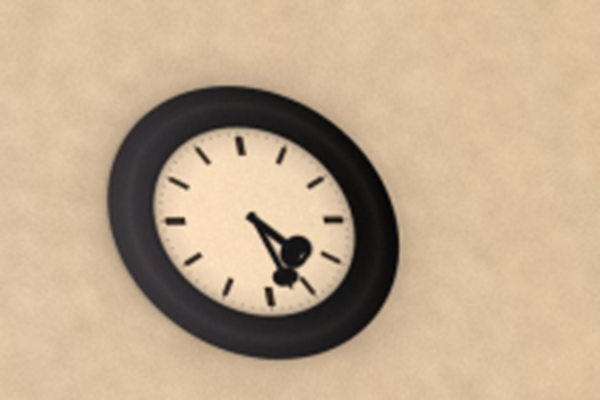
4:27
